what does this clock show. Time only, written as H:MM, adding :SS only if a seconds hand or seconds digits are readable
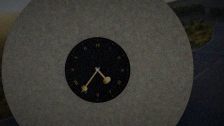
4:36
